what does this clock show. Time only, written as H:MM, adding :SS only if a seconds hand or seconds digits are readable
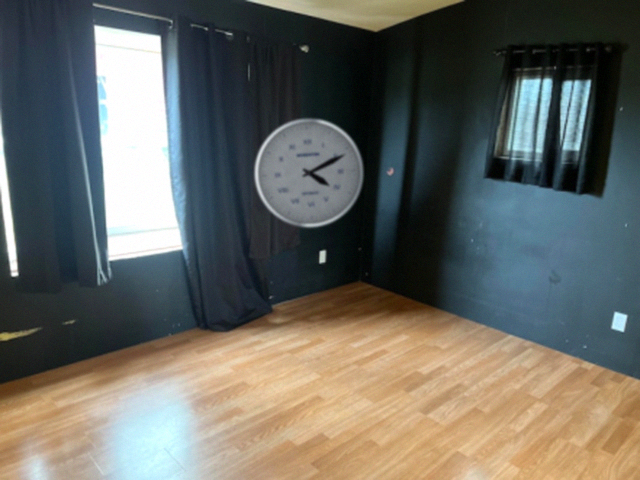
4:11
